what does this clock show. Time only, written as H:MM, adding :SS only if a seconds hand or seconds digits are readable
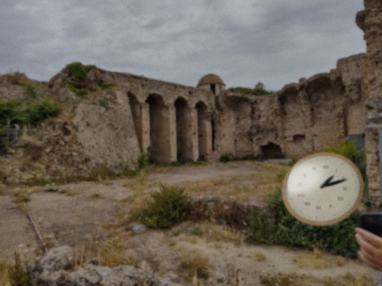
1:11
